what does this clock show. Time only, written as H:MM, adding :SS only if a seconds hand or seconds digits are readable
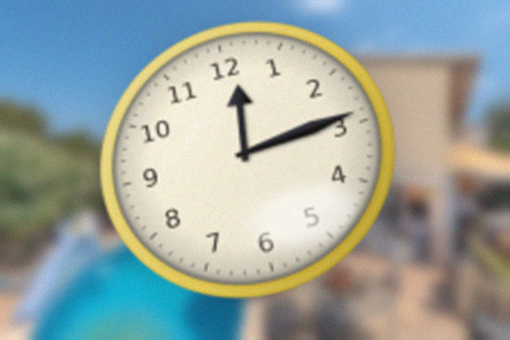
12:14
